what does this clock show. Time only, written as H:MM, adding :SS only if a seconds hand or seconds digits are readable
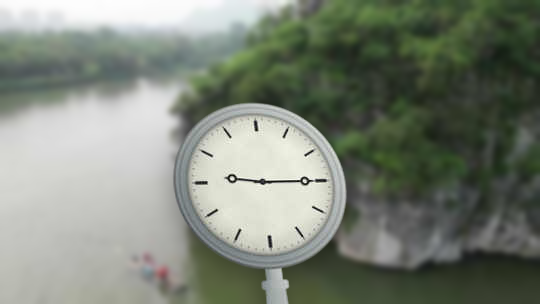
9:15
